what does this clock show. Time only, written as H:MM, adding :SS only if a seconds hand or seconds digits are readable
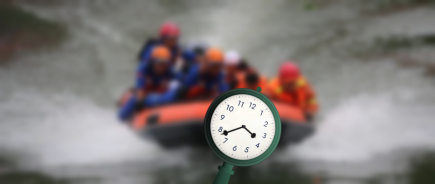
3:38
